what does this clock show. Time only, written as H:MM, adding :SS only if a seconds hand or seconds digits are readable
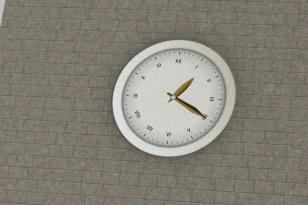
1:20
